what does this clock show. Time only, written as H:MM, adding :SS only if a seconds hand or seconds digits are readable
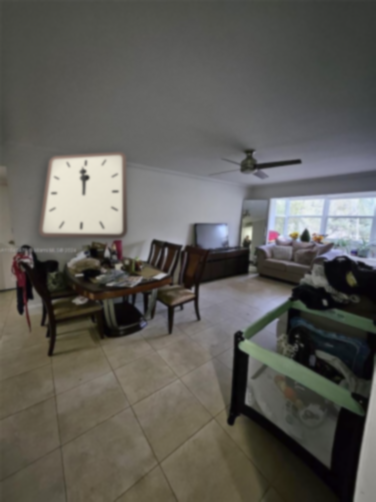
11:59
